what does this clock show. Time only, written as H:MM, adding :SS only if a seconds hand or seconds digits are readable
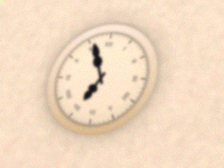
6:56
